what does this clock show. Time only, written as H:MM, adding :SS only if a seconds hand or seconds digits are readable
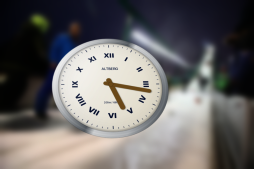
5:17
